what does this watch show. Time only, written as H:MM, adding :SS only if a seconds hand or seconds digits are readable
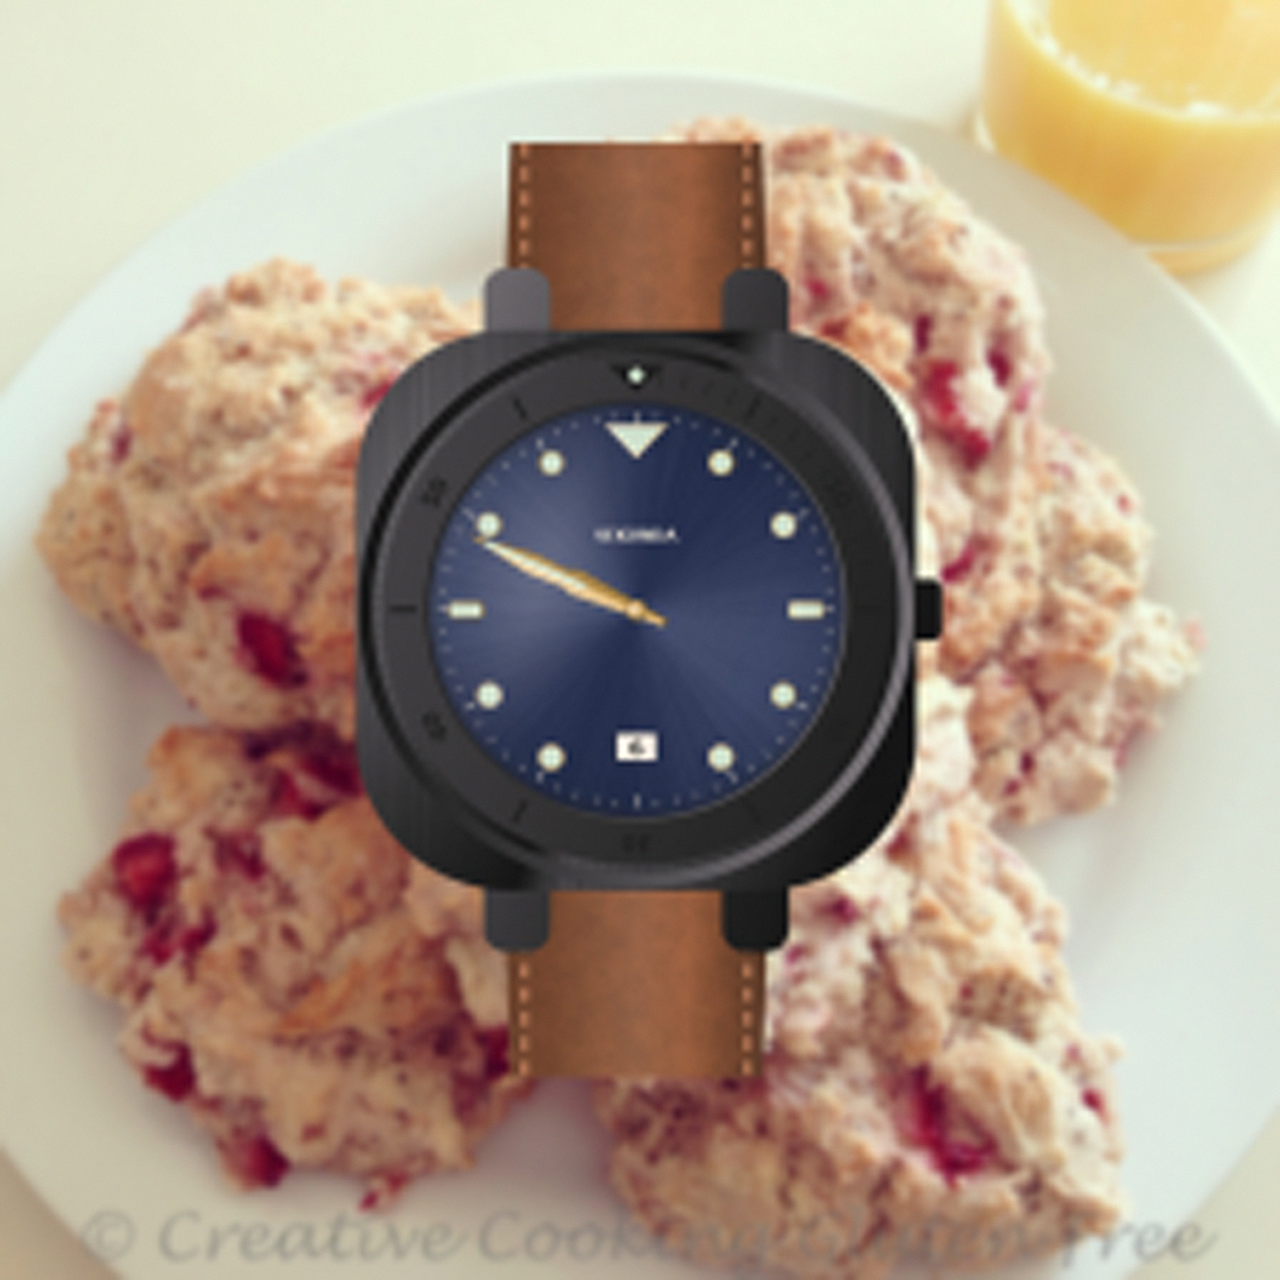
9:49
